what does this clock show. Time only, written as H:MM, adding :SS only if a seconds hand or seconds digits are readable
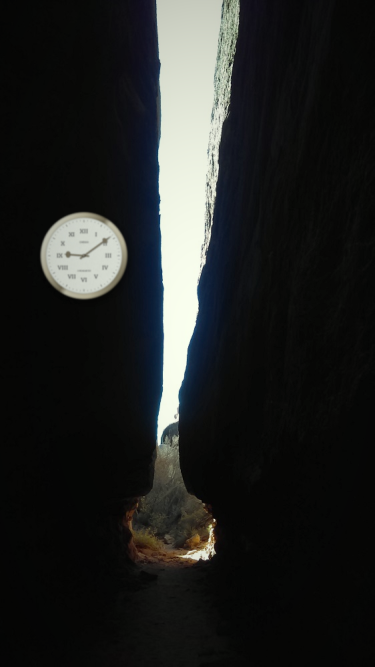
9:09
